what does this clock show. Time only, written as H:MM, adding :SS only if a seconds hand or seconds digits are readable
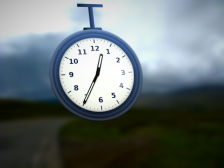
12:35
